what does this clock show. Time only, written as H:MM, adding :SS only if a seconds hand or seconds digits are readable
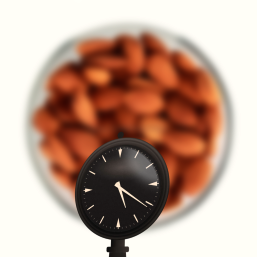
5:21
